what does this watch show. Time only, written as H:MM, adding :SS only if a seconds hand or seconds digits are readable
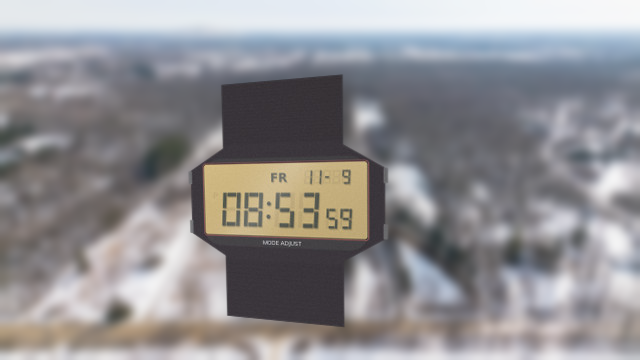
8:53:59
